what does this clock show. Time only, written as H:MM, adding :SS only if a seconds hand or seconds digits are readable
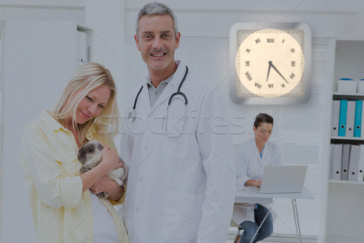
6:23
